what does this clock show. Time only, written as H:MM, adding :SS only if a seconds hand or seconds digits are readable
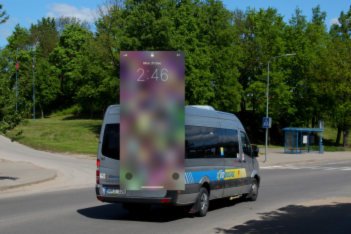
2:46
